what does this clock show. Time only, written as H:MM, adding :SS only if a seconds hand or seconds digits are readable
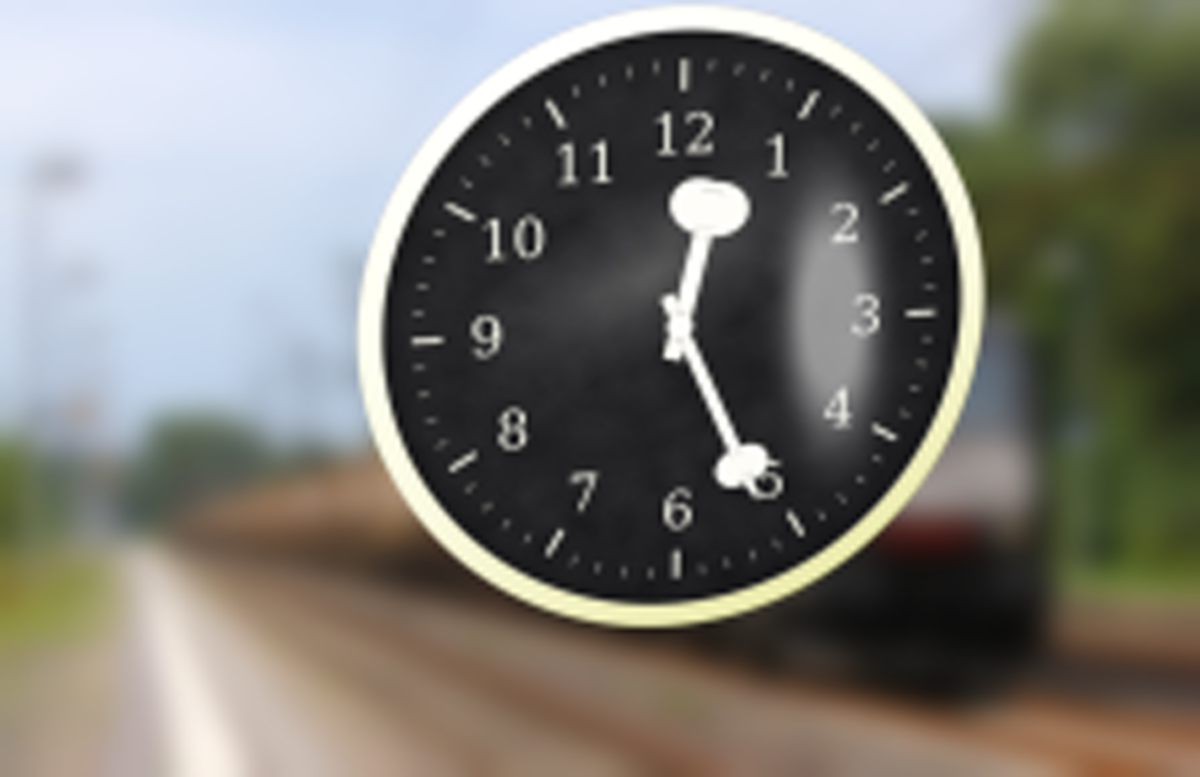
12:26
